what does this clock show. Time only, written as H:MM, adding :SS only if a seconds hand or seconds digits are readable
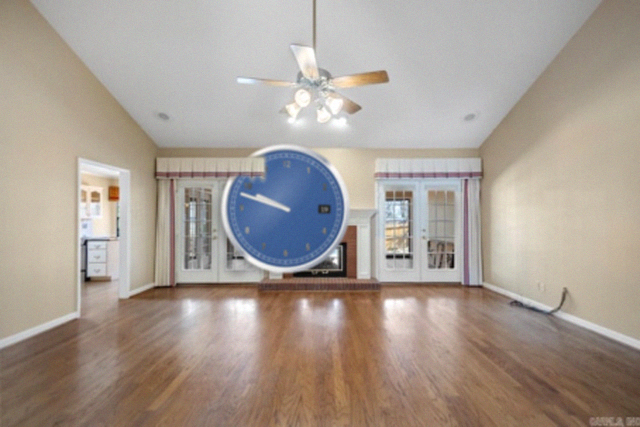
9:48
